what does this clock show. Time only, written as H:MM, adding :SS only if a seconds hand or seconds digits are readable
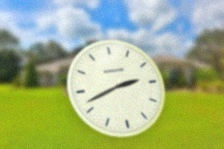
2:42
